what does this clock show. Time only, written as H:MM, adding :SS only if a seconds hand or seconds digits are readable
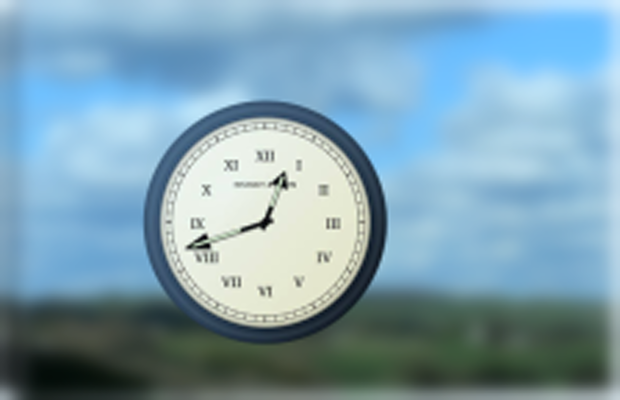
12:42
